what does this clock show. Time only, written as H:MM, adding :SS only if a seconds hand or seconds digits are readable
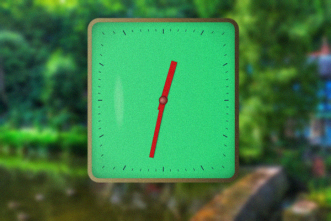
12:32
